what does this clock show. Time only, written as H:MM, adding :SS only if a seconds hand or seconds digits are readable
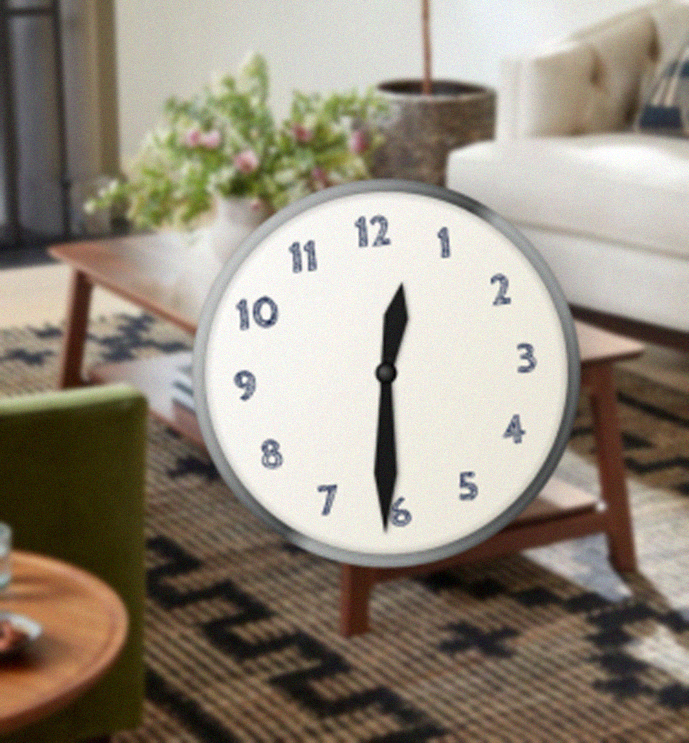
12:31
